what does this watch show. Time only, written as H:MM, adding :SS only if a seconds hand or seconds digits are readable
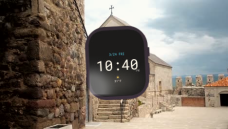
10:40
